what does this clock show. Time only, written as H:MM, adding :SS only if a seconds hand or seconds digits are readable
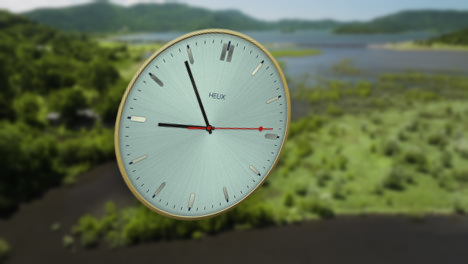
8:54:14
